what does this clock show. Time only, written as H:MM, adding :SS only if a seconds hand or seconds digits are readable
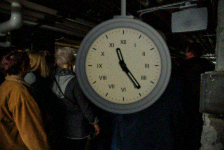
11:24
